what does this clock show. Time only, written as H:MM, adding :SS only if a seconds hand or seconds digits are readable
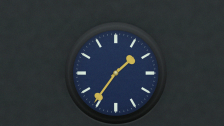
1:36
